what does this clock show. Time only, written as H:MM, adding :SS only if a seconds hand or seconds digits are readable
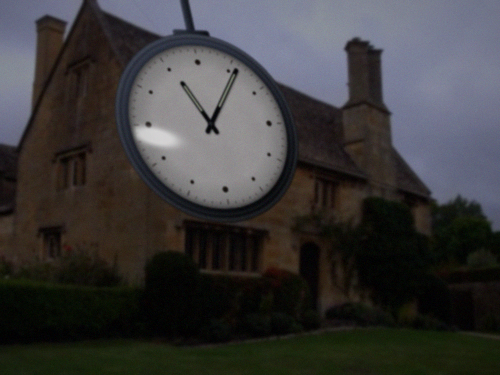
11:06
